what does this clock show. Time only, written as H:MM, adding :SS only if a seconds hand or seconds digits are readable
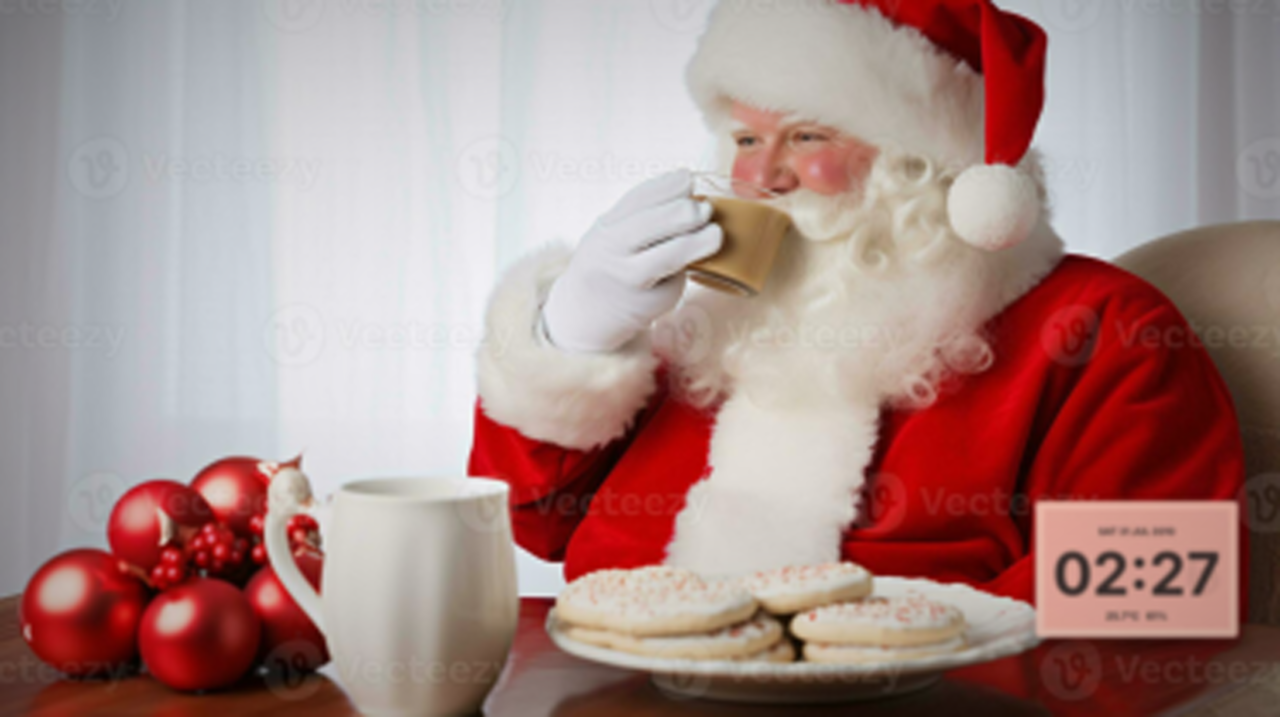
2:27
